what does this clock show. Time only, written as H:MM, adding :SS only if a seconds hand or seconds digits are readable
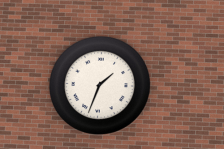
1:33
